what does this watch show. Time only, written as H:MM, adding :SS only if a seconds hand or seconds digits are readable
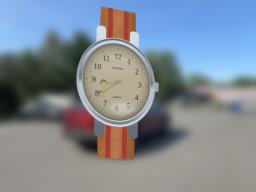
8:39
